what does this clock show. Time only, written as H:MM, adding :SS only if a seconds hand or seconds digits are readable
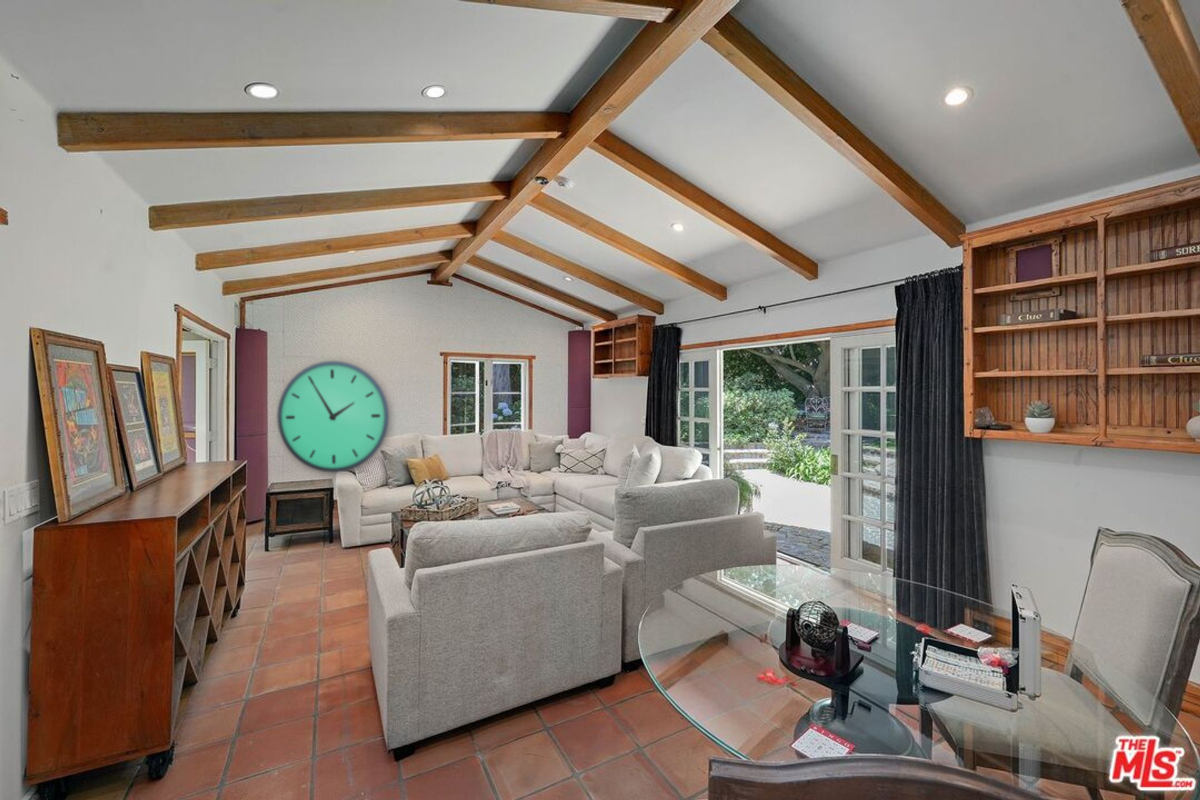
1:55
